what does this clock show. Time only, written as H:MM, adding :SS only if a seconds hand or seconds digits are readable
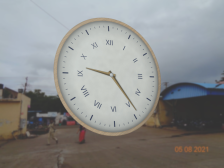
9:24
